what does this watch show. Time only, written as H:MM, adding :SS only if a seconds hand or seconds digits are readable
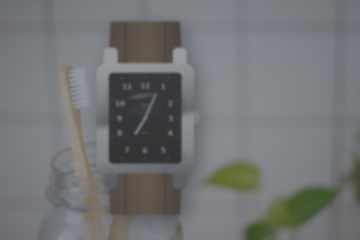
7:04
